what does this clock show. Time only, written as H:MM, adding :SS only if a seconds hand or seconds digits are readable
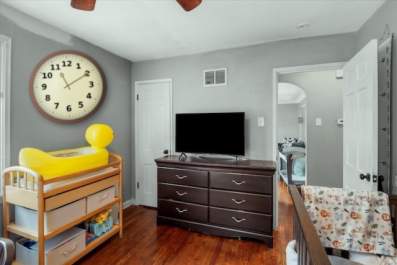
11:10
